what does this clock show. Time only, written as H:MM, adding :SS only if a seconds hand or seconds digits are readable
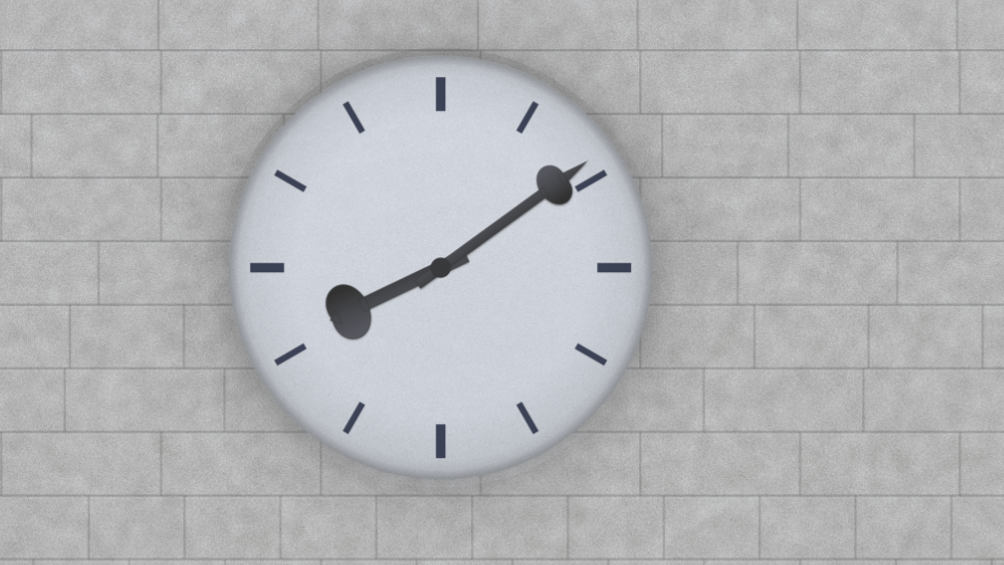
8:09
